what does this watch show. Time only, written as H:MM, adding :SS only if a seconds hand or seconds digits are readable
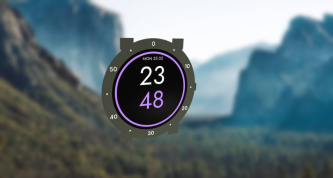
23:48
